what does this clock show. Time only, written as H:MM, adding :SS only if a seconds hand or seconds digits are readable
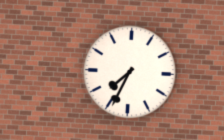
7:34
